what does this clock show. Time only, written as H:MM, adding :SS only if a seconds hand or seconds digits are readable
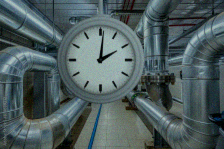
2:01
